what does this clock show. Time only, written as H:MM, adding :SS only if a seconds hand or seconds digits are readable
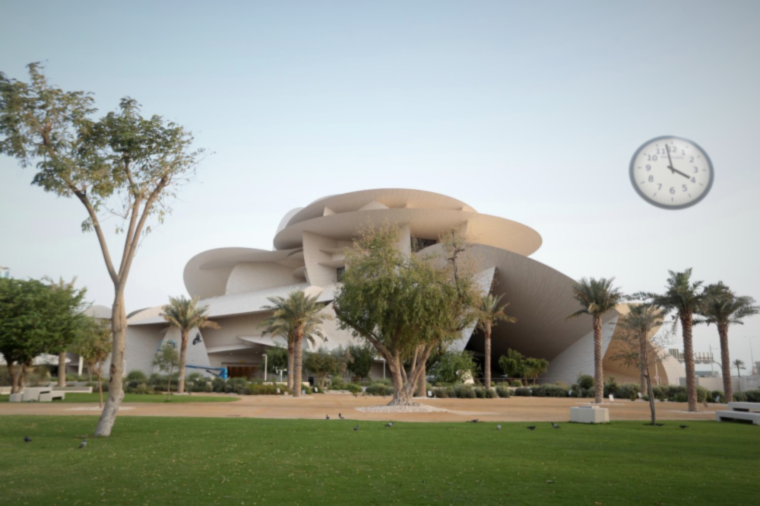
3:58
